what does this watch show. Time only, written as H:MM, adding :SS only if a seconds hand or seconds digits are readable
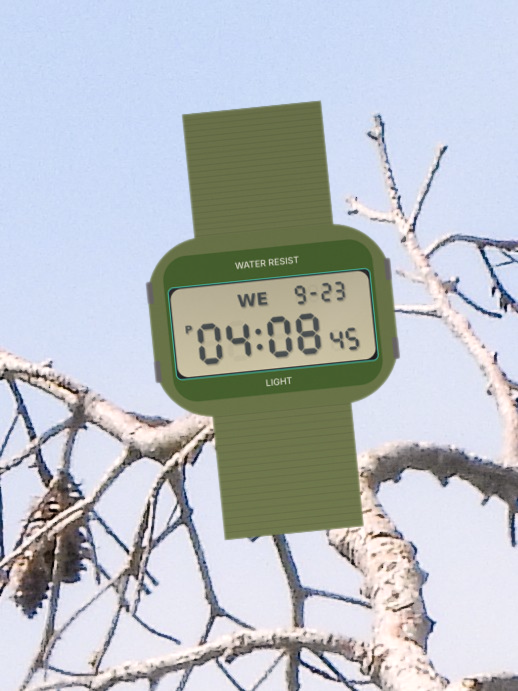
4:08:45
